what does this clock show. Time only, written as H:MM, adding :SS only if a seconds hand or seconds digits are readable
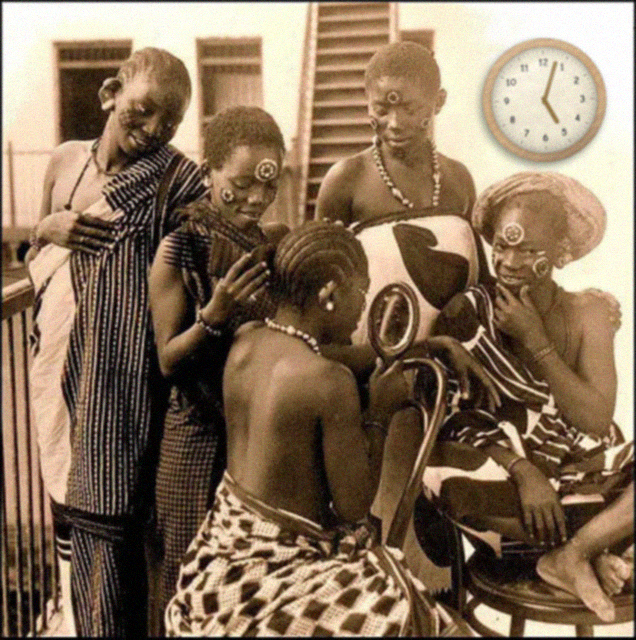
5:03
